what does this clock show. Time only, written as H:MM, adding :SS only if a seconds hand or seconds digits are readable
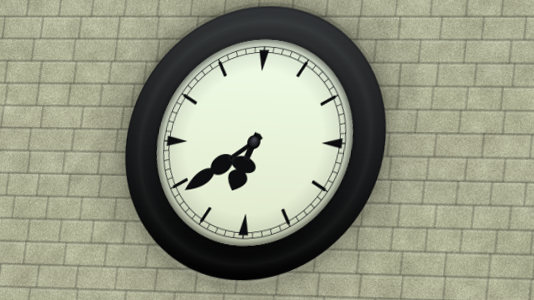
6:39
